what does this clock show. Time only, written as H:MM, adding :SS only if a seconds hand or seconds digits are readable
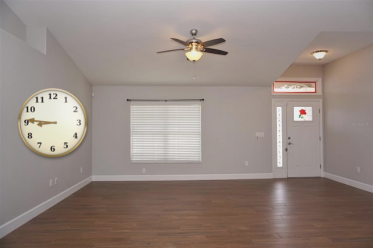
8:46
